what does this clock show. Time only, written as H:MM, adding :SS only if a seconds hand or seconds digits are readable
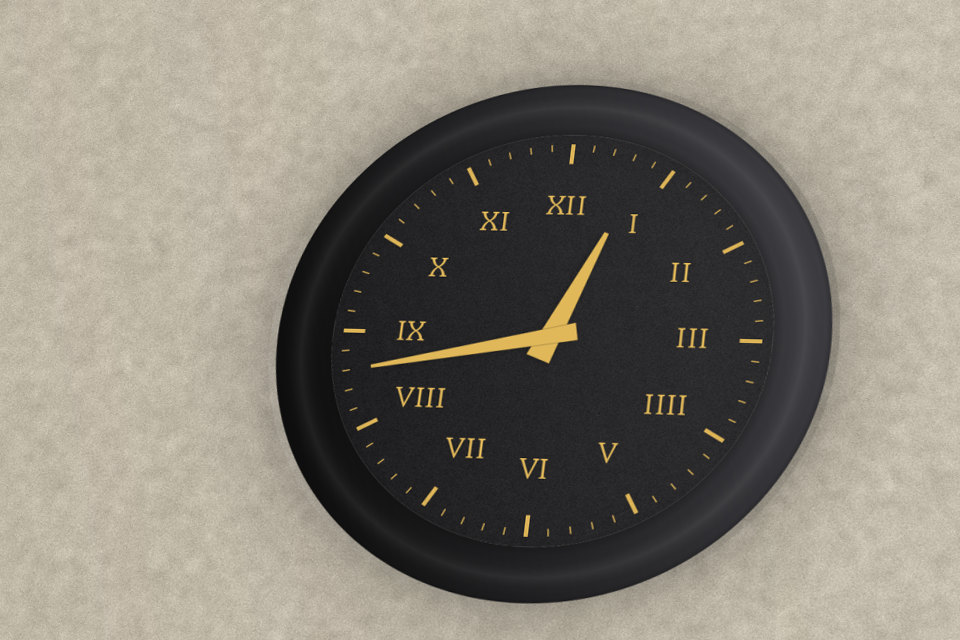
12:43
